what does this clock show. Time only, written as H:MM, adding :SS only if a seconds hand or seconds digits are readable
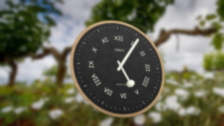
5:06
